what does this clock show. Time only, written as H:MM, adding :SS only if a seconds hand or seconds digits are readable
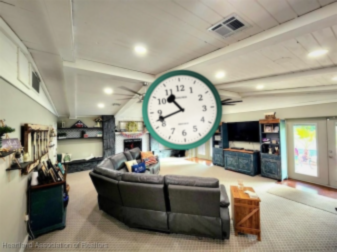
10:42
